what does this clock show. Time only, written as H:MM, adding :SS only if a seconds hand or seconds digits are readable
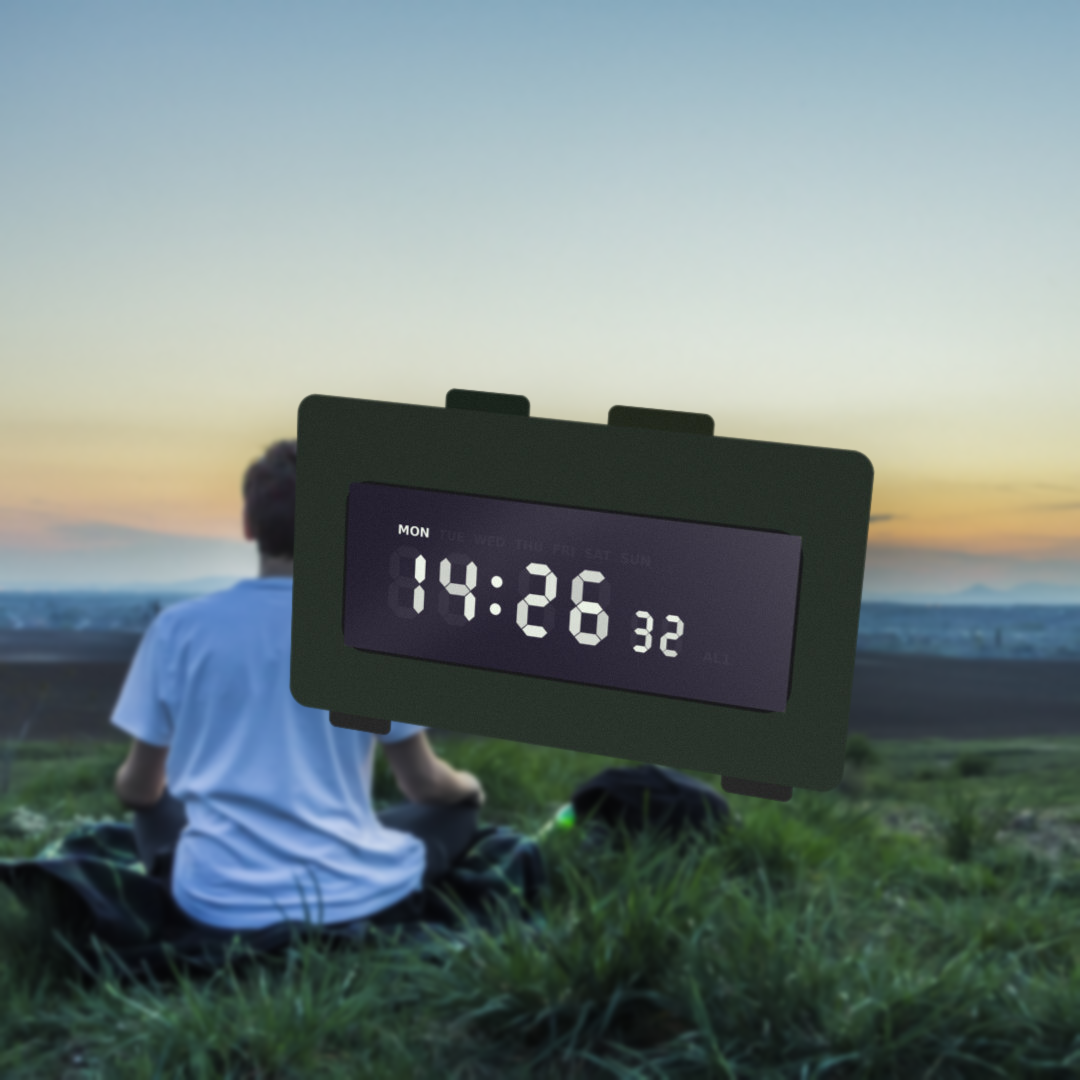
14:26:32
